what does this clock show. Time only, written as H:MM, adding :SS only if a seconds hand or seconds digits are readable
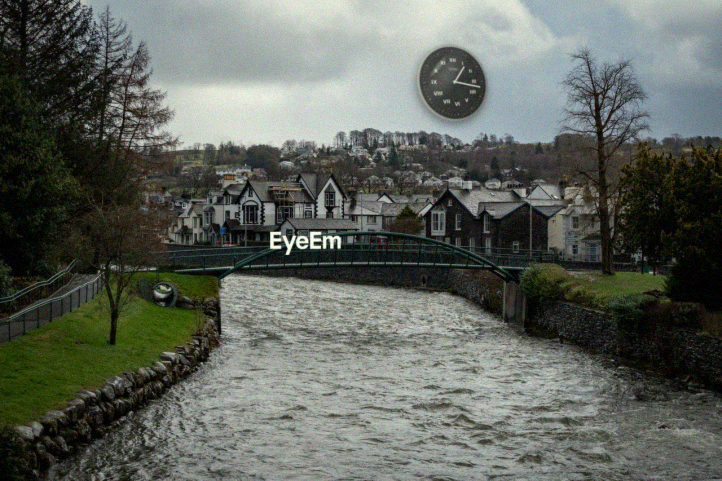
1:17
